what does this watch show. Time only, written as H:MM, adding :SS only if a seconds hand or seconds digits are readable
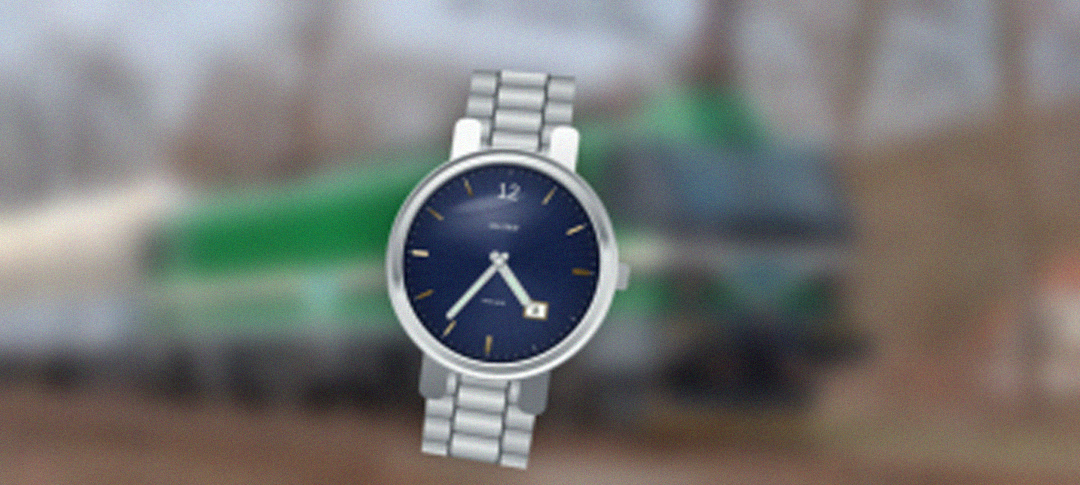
4:36
